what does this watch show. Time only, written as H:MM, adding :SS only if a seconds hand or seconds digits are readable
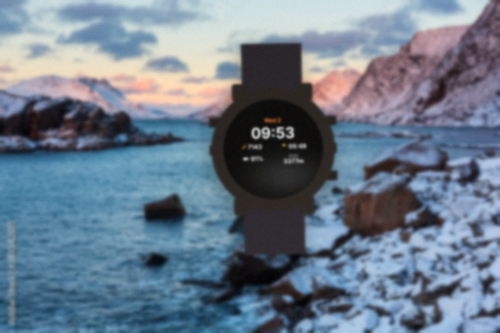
9:53
